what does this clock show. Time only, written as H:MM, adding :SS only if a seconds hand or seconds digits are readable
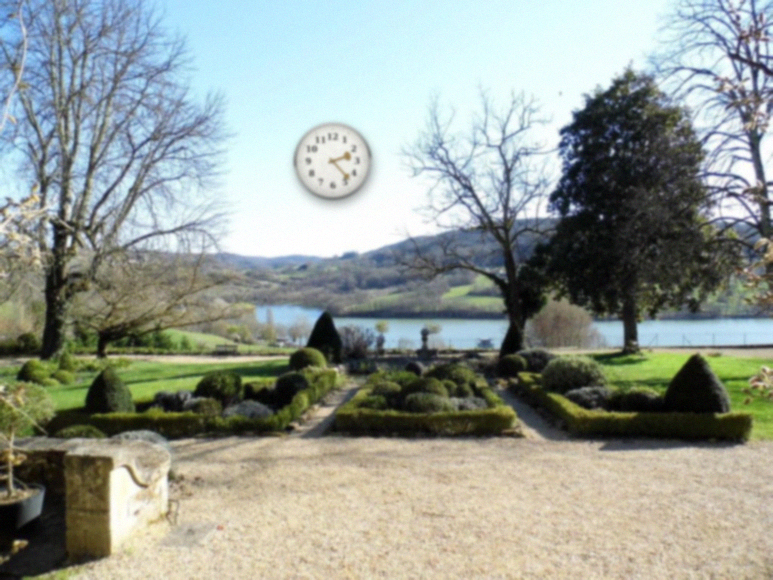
2:23
